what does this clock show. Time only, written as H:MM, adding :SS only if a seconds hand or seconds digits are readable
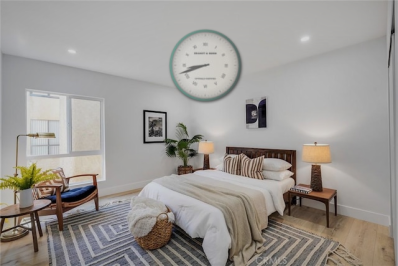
8:42
